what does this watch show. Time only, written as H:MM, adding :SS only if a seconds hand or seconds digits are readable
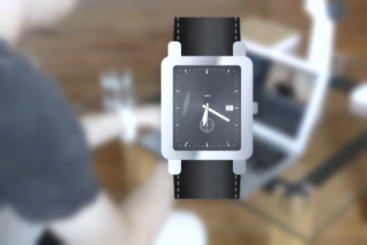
6:20
